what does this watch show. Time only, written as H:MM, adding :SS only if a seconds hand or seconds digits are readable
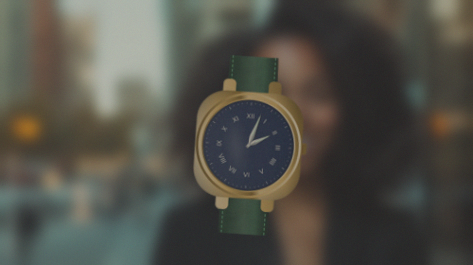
2:03
